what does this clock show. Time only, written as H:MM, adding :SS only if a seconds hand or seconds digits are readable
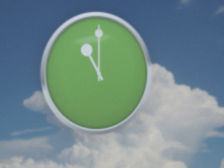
11:00
